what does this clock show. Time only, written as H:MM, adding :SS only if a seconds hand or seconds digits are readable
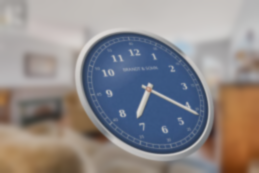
7:21
